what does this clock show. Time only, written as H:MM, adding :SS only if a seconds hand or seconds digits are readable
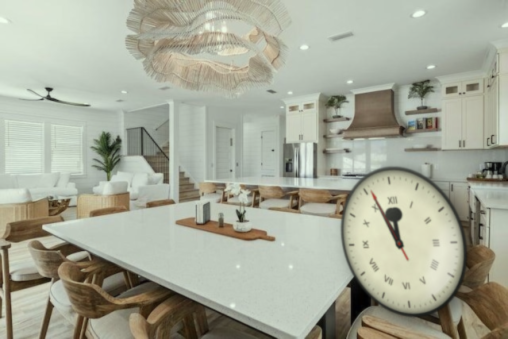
11:55:56
